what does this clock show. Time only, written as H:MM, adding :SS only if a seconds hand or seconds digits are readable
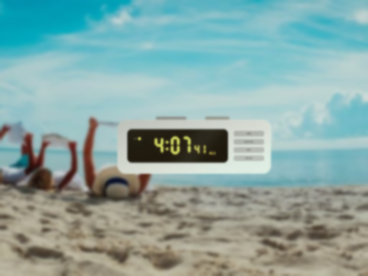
4:07
